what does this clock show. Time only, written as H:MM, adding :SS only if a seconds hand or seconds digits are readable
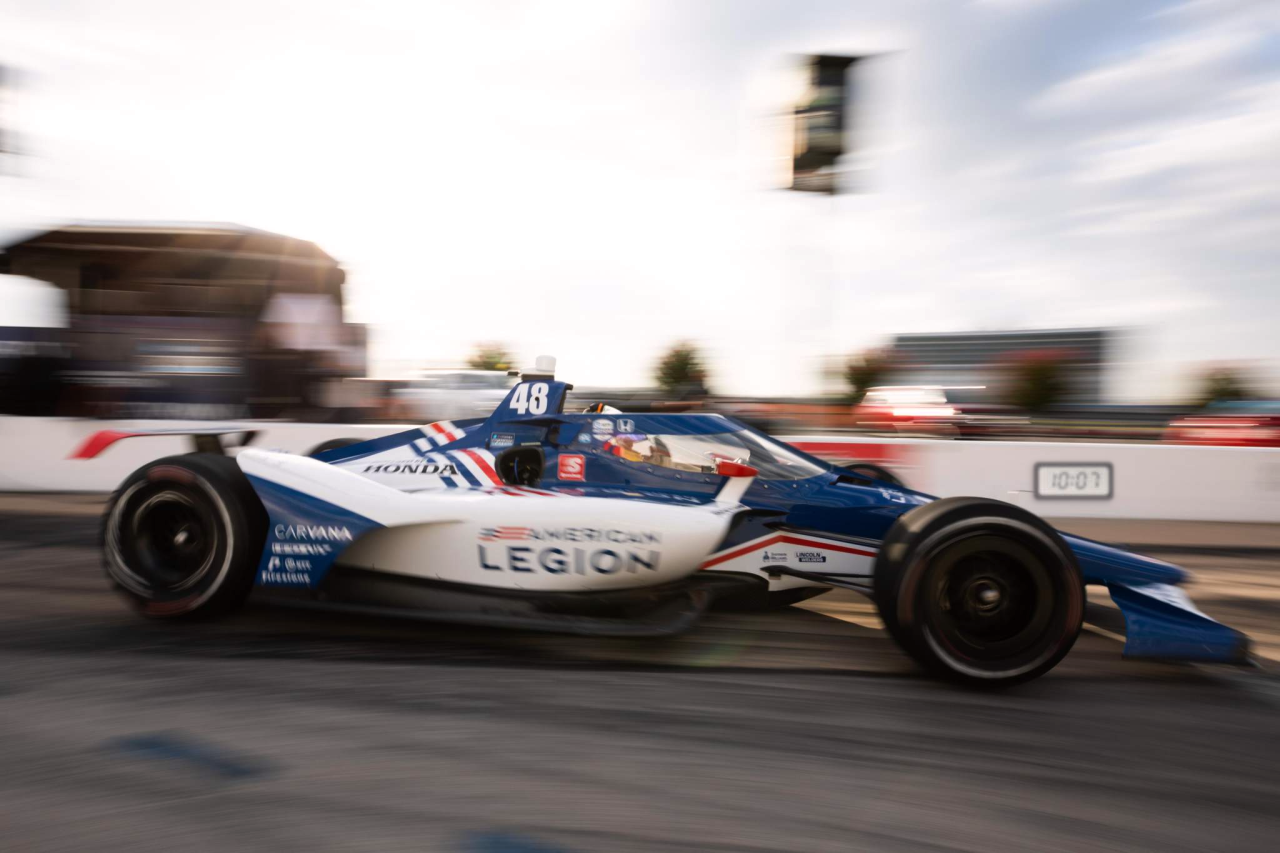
10:07
